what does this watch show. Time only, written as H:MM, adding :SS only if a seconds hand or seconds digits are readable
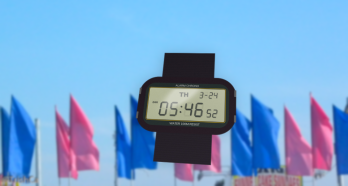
5:46:52
